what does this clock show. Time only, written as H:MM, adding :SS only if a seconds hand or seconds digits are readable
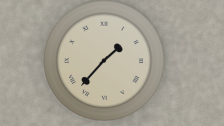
1:37
